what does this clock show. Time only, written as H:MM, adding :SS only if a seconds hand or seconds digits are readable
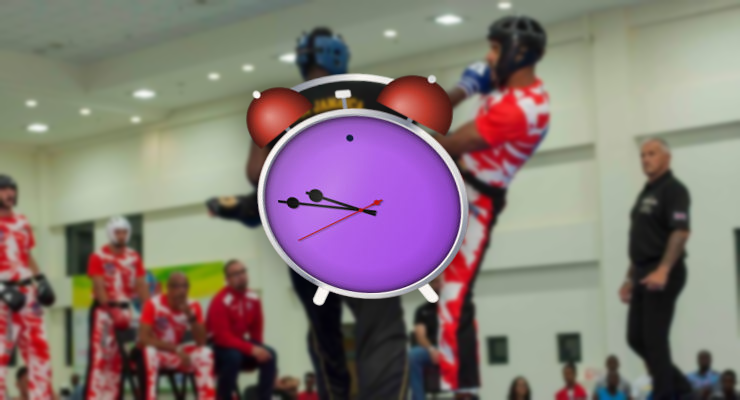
9:46:41
